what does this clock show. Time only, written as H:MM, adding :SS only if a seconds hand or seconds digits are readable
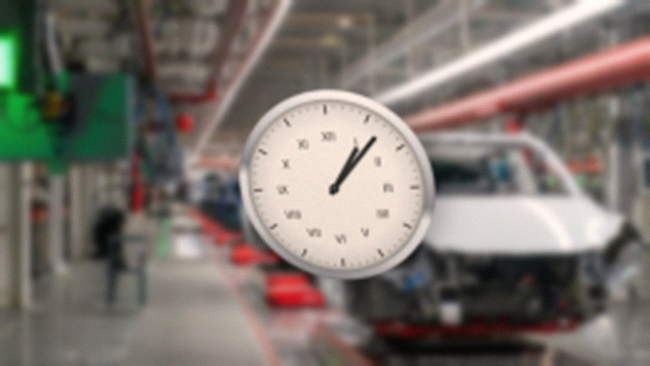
1:07
